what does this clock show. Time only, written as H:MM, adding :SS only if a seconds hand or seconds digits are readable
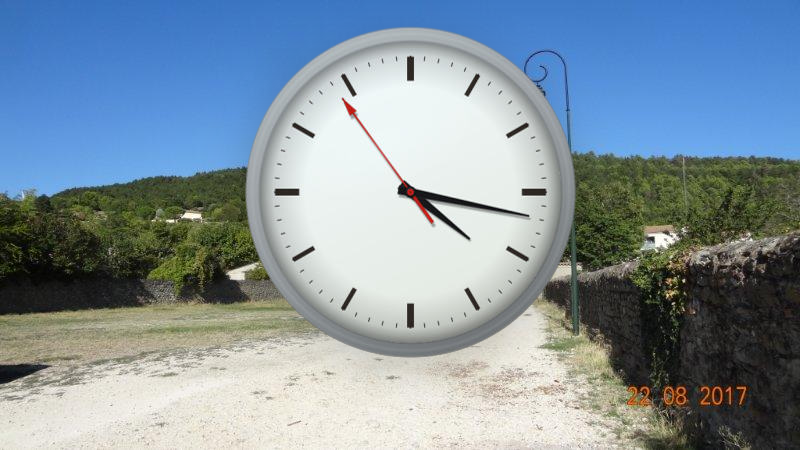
4:16:54
